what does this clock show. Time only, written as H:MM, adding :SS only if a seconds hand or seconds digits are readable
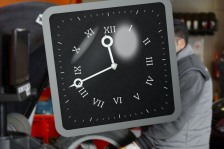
11:42
